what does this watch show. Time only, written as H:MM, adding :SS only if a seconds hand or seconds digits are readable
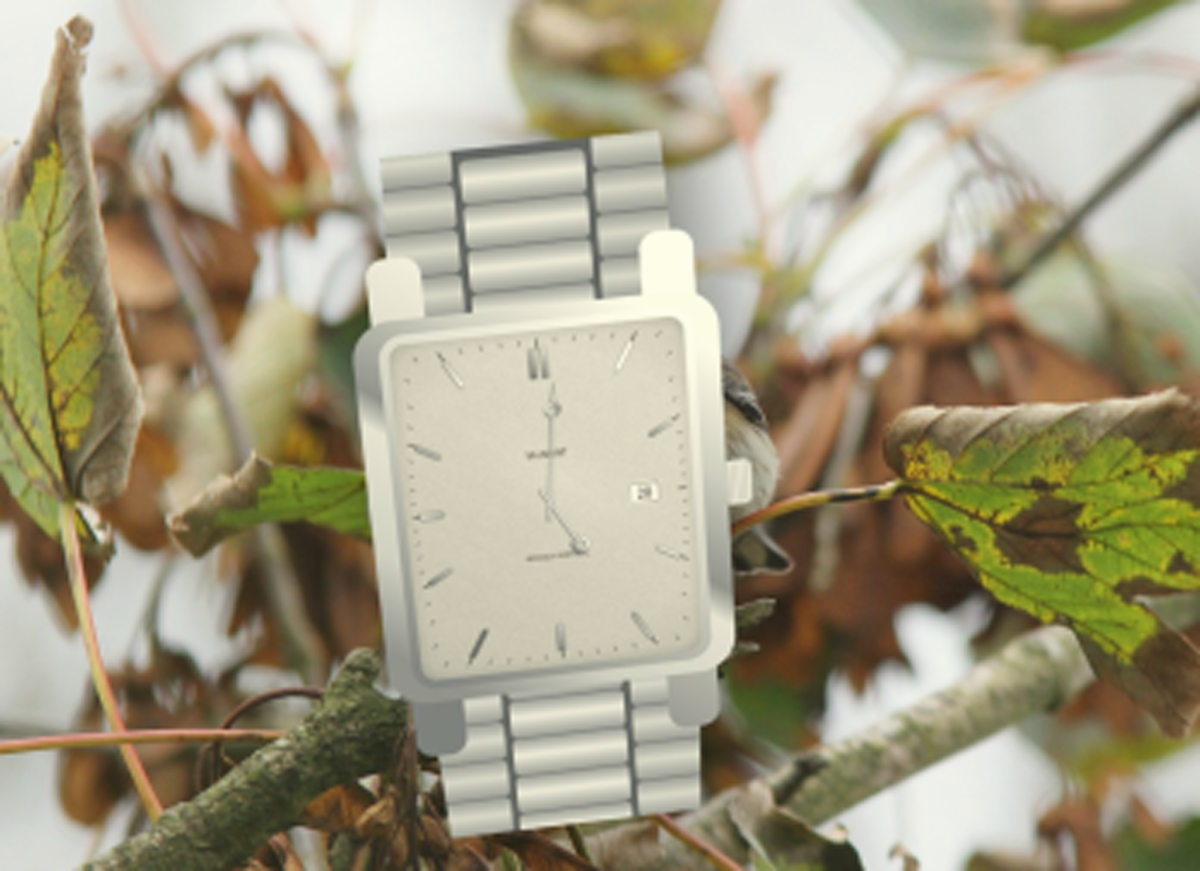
5:01
